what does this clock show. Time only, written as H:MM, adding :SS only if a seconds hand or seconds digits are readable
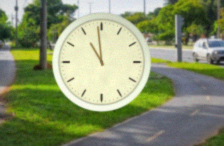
10:59
